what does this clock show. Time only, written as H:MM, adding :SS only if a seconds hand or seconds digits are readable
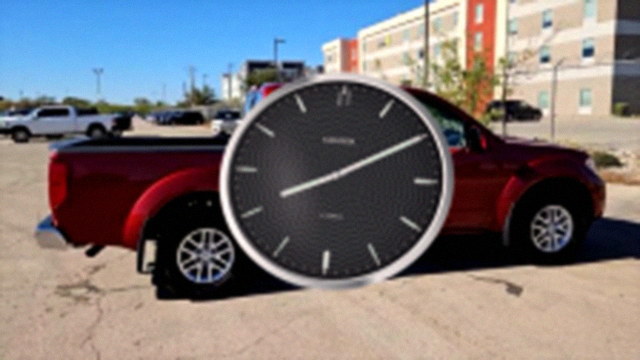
8:10
